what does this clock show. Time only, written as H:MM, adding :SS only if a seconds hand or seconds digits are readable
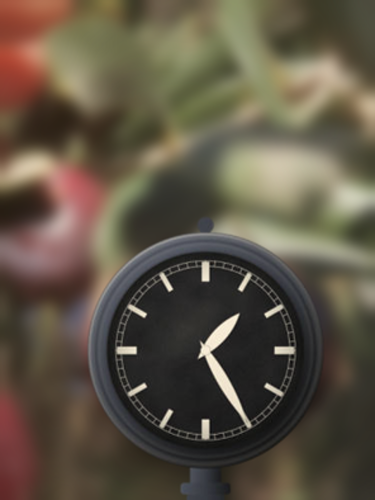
1:25
